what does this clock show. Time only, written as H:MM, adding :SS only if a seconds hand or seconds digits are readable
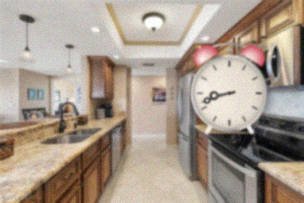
8:42
